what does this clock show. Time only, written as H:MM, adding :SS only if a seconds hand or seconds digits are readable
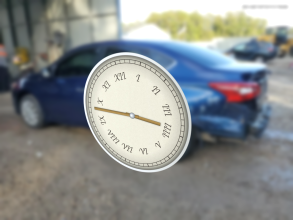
3:48
